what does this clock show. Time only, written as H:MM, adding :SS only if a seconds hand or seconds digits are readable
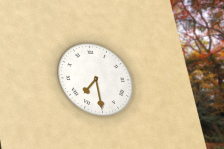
7:30
